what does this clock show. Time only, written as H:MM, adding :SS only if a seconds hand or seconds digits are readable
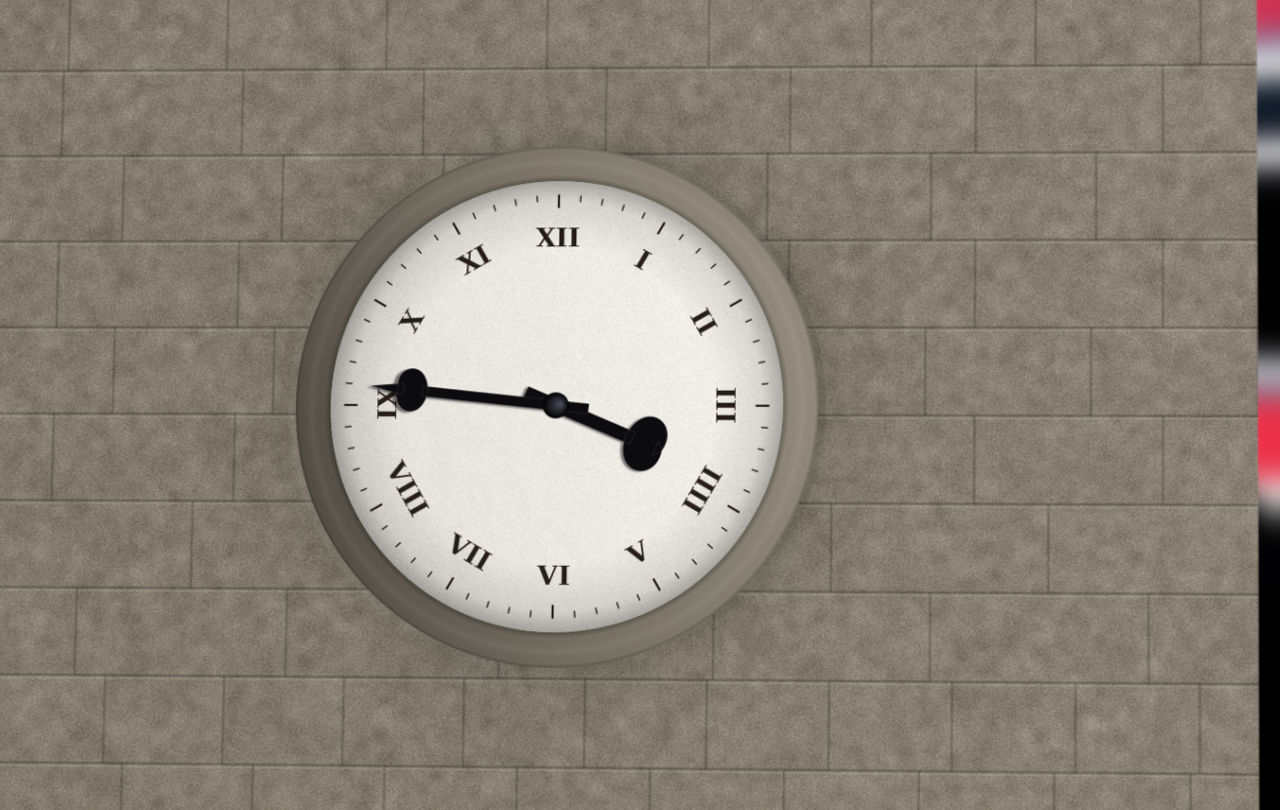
3:46
